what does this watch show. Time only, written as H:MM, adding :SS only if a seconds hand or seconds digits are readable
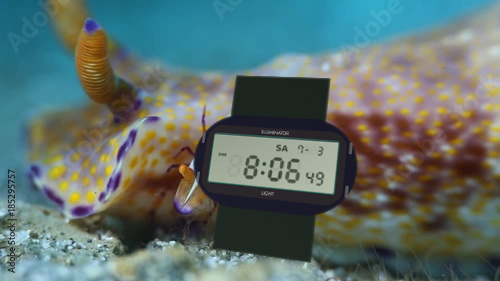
8:06:49
